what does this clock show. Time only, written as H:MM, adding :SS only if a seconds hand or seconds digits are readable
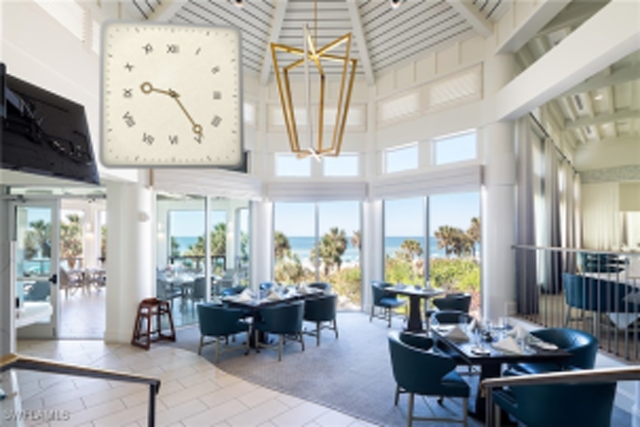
9:24
